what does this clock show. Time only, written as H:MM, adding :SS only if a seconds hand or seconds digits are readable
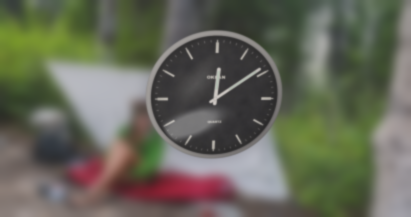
12:09
